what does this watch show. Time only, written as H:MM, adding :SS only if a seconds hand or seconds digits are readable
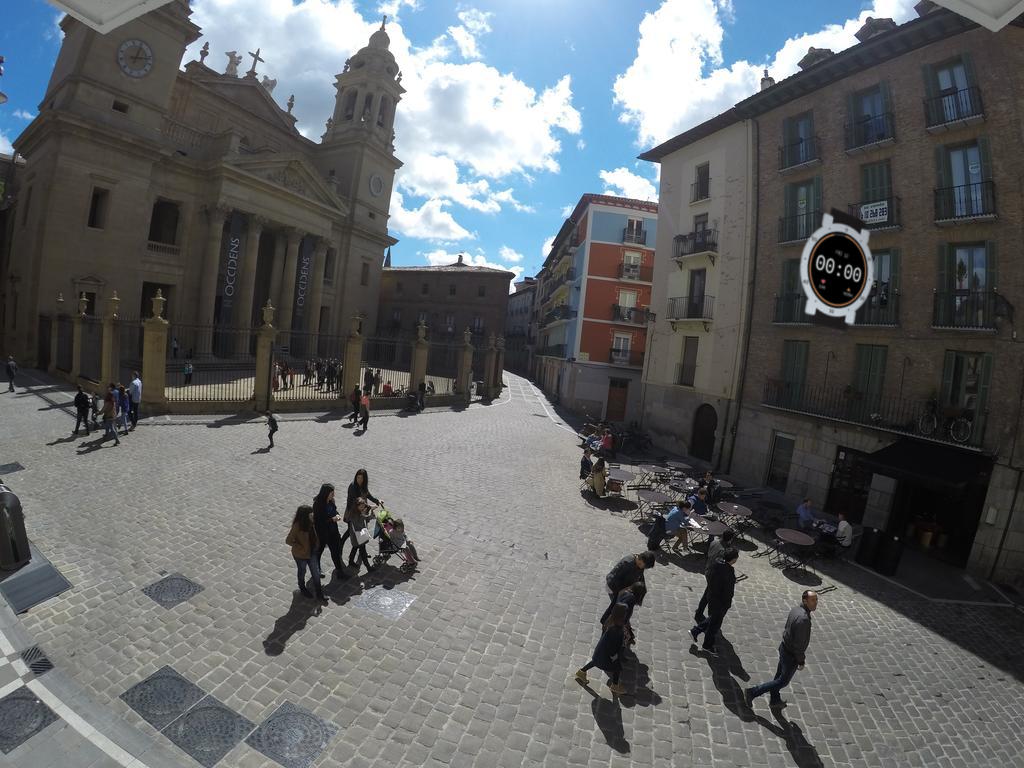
0:00
